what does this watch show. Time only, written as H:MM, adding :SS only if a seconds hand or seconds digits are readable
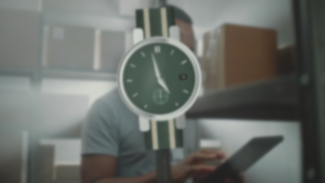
4:58
